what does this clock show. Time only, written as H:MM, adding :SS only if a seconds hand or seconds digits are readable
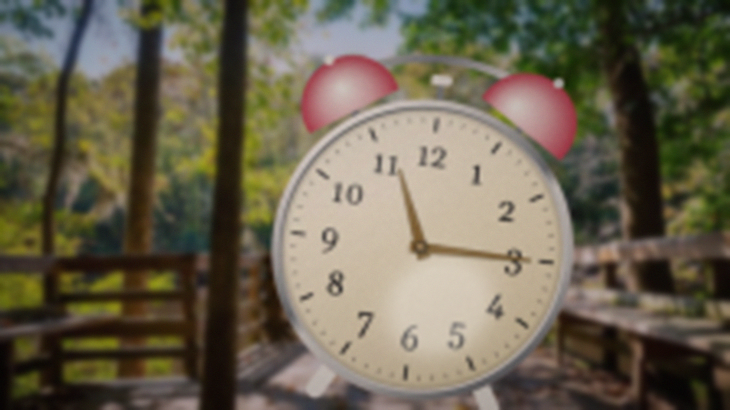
11:15
